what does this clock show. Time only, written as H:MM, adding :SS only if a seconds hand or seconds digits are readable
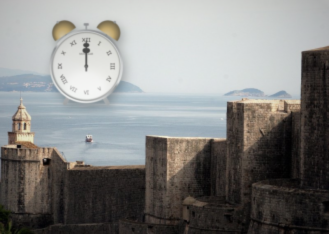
12:00
